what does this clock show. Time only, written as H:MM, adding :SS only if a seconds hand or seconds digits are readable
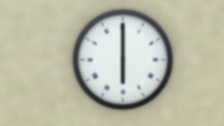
6:00
